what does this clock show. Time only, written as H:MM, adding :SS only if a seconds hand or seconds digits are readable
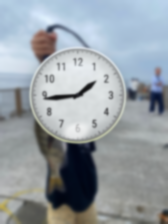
1:44
